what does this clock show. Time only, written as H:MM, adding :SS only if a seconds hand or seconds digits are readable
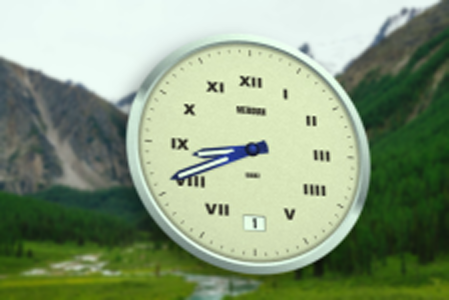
8:41
